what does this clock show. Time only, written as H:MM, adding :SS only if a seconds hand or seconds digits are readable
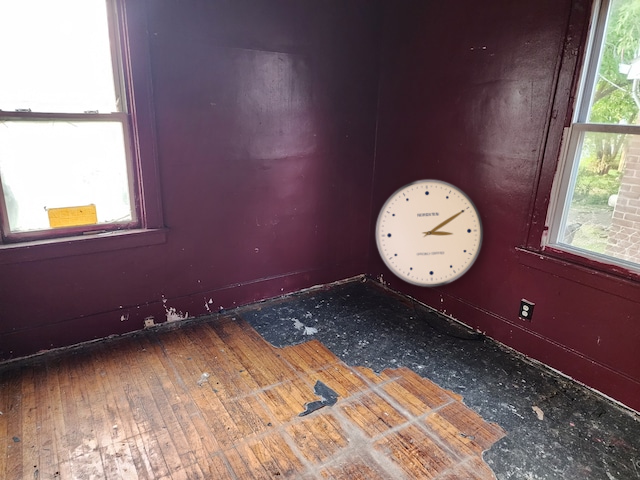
3:10
